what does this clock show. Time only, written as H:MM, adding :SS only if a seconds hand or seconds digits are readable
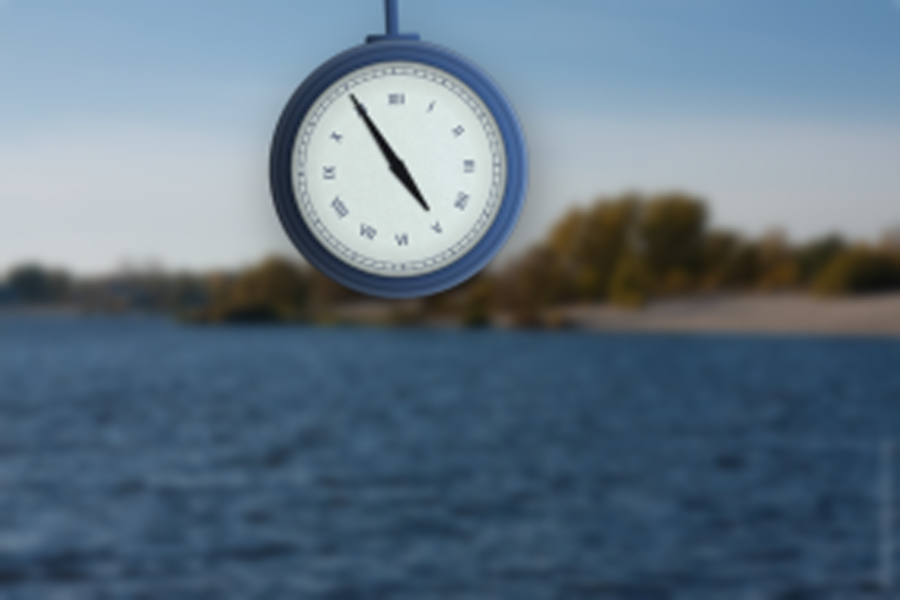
4:55
